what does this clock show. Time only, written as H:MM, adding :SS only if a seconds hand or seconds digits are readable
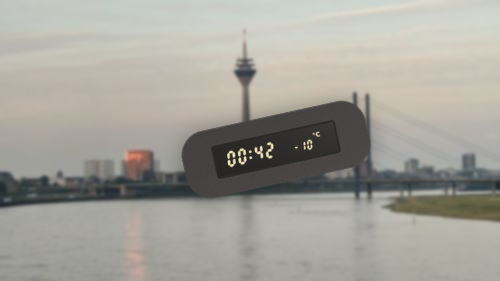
0:42
